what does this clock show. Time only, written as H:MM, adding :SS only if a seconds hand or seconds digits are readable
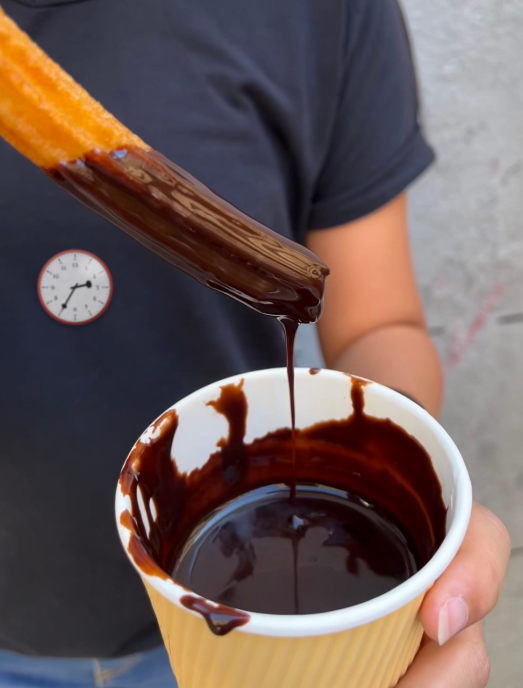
2:35
